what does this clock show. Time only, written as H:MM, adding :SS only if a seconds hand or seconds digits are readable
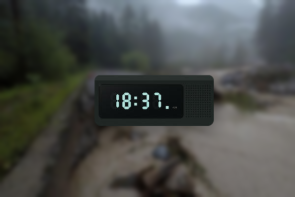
18:37
